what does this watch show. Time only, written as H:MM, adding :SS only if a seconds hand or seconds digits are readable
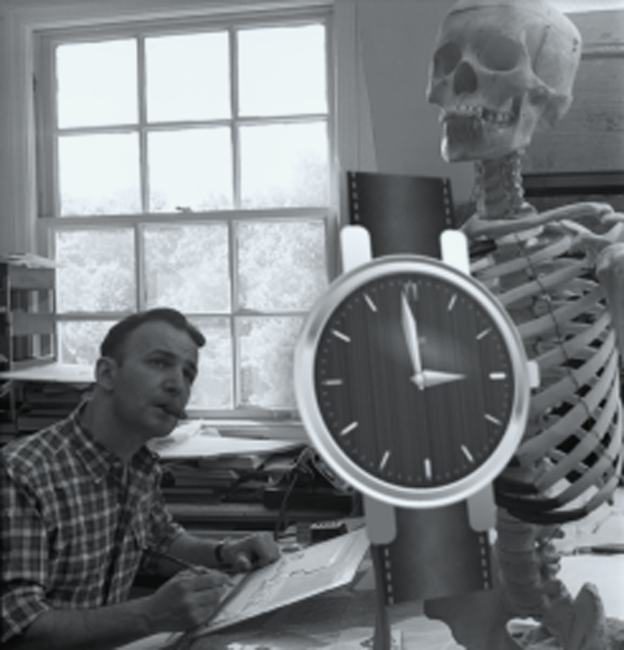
2:59
